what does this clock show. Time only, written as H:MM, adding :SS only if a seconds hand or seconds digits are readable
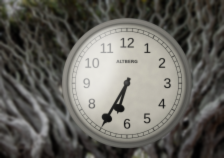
6:35
